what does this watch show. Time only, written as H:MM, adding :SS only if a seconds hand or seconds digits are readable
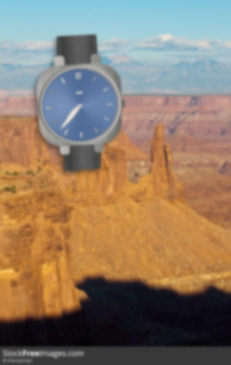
7:37
